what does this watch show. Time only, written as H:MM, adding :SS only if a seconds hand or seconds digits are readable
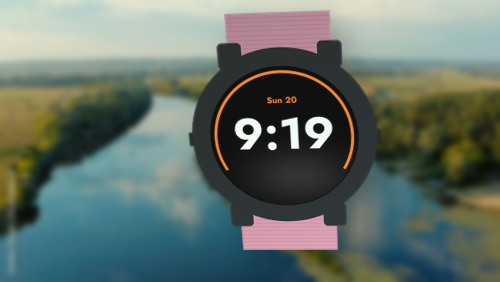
9:19
